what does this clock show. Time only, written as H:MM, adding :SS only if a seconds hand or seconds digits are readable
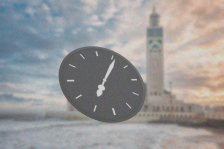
7:06
